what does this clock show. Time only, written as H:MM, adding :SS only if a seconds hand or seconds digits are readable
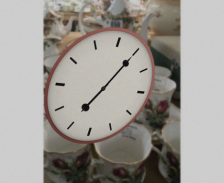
7:05
